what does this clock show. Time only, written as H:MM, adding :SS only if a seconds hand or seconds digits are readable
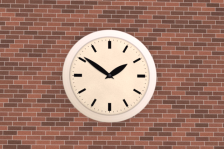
1:51
